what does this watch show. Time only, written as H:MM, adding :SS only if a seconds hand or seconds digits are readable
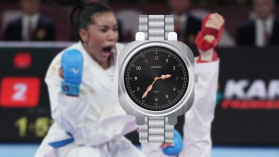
2:36
